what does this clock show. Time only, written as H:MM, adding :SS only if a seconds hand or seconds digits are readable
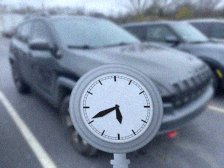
5:41
